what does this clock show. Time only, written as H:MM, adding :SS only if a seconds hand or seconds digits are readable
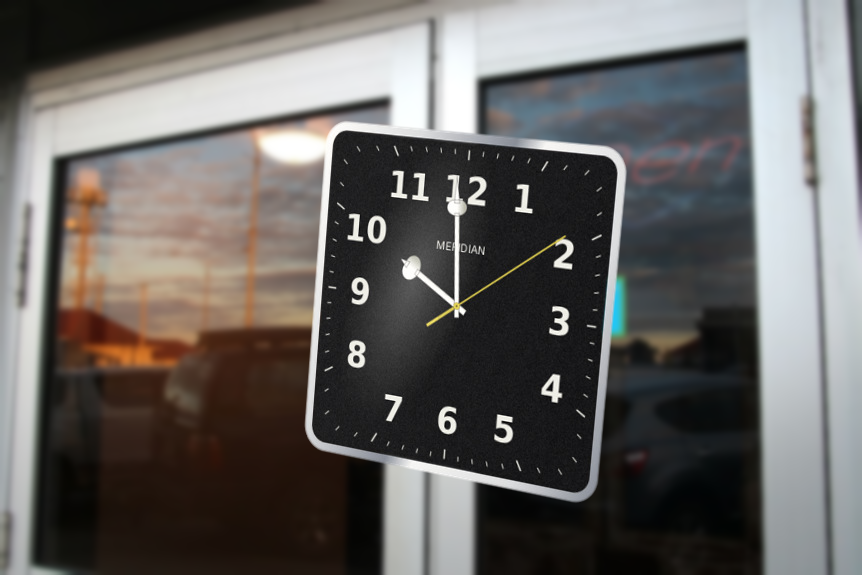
9:59:09
